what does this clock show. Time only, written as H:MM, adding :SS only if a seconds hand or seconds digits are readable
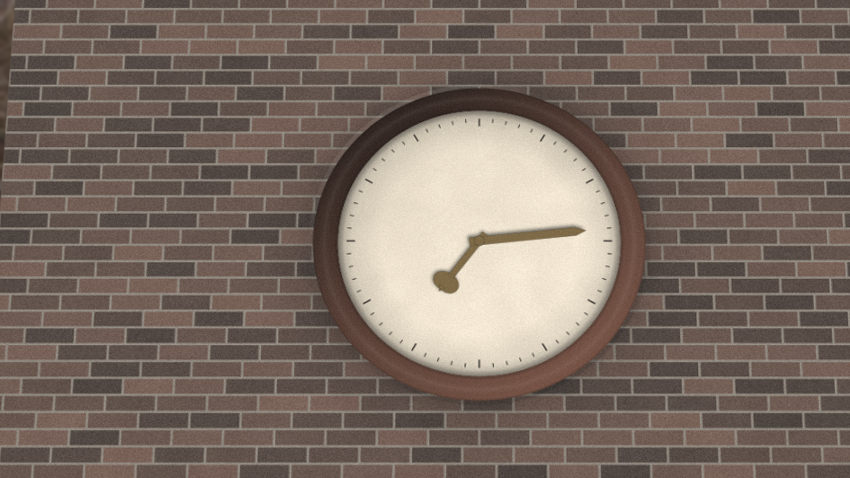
7:14
